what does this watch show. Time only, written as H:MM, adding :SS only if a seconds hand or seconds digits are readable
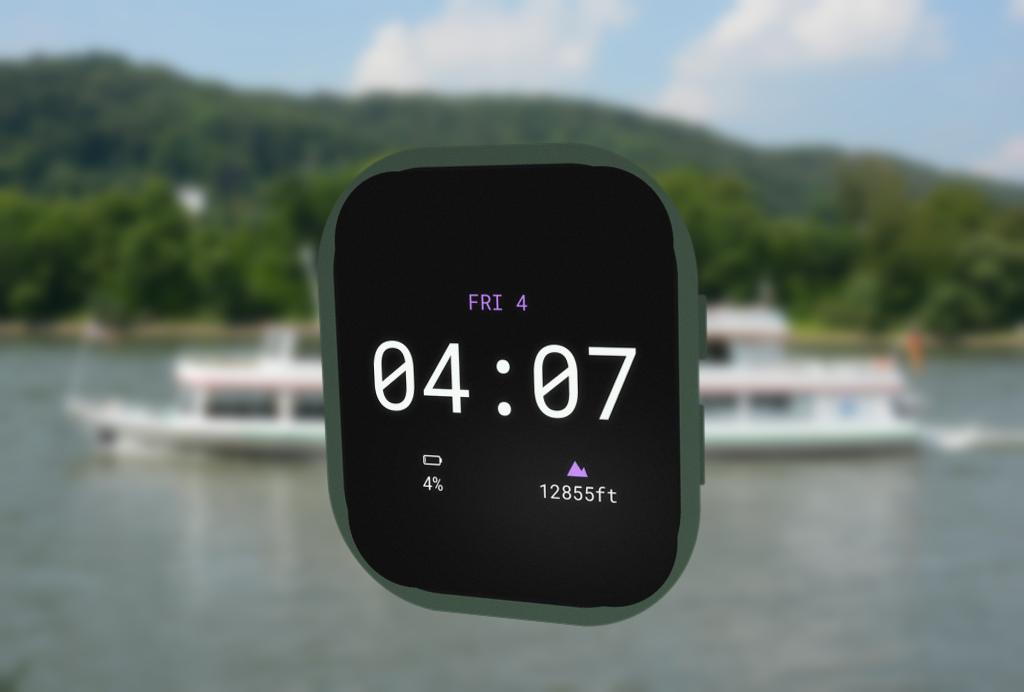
4:07
